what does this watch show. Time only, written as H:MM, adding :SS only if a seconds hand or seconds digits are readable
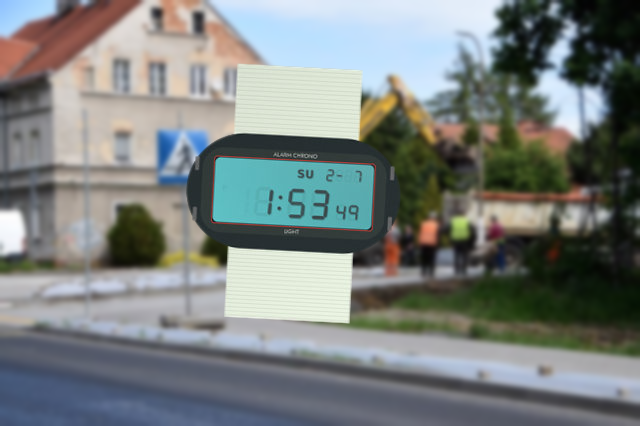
1:53:49
